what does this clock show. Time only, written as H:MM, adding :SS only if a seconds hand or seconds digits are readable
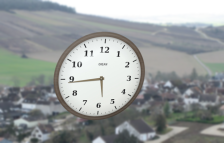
5:44
